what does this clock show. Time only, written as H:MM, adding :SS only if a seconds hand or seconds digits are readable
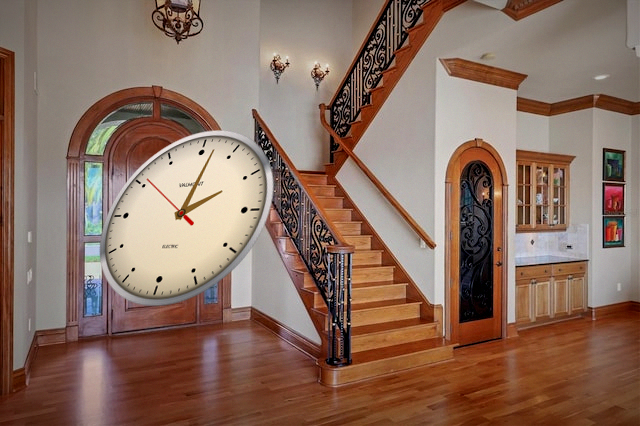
2:01:51
